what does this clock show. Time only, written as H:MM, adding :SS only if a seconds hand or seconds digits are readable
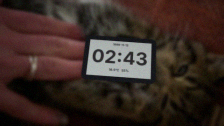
2:43
